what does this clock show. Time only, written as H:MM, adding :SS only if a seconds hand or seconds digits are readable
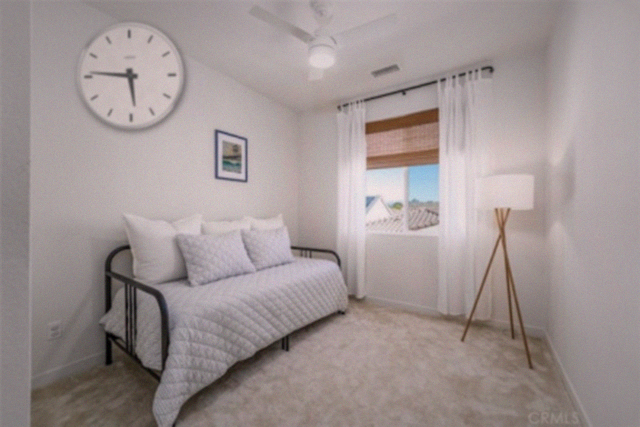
5:46
